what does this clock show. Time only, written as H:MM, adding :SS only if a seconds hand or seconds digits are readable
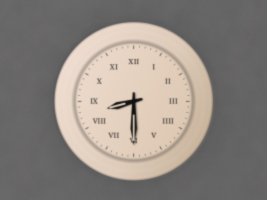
8:30
